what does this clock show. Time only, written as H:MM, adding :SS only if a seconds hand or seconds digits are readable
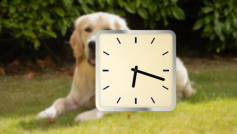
6:18
